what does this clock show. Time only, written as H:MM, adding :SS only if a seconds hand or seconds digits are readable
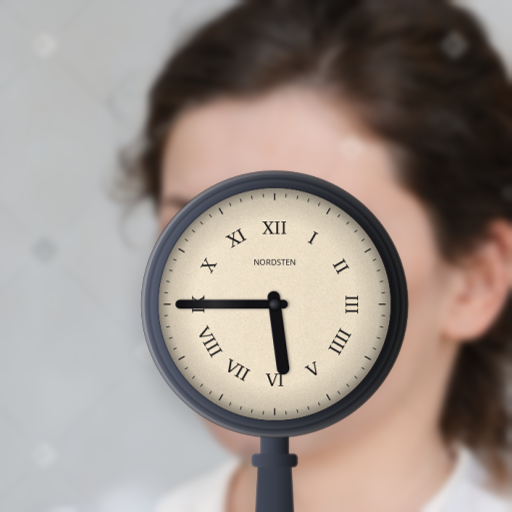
5:45
